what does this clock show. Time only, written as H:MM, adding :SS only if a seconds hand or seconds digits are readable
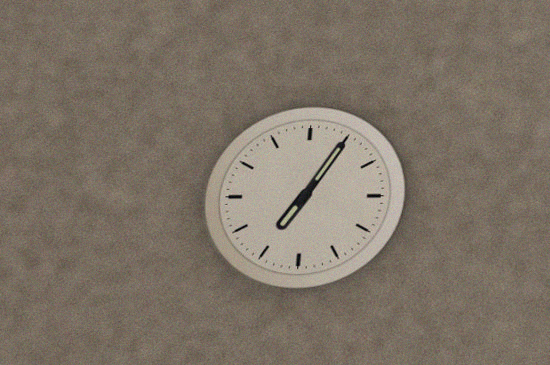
7:05
